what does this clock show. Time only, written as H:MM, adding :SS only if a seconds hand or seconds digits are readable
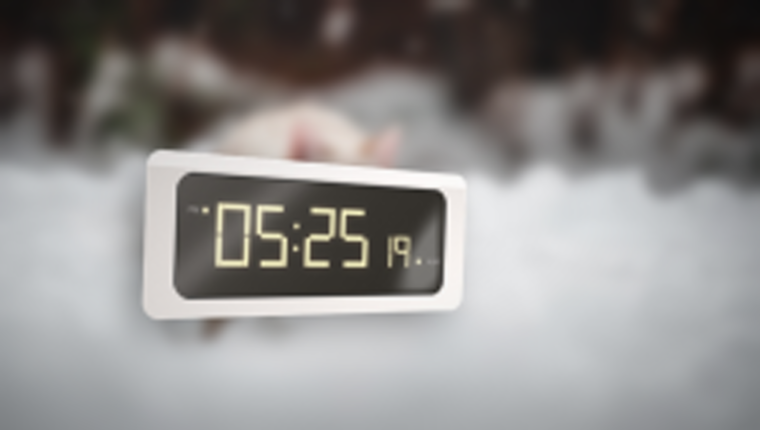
5:25:19
